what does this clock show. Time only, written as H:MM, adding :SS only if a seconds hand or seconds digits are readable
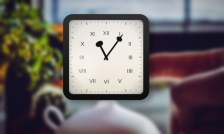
11:06
